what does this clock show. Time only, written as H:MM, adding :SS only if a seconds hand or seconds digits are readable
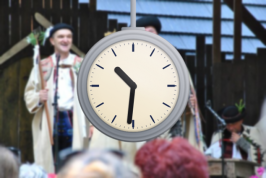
10:31
